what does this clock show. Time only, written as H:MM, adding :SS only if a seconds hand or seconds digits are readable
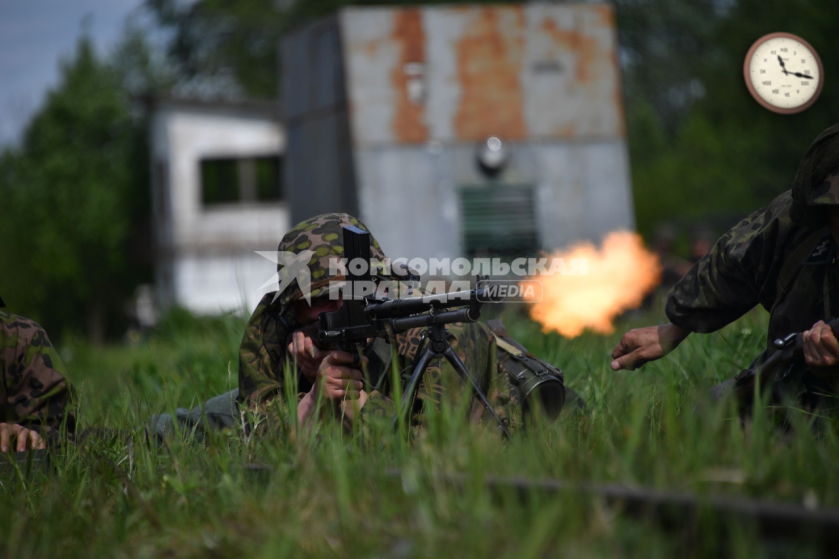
11:17
